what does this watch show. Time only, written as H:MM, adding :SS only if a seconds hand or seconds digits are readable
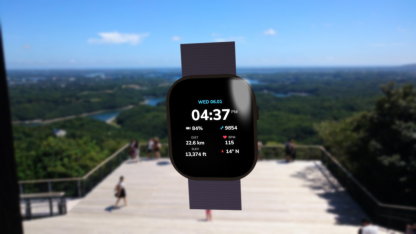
4:37
